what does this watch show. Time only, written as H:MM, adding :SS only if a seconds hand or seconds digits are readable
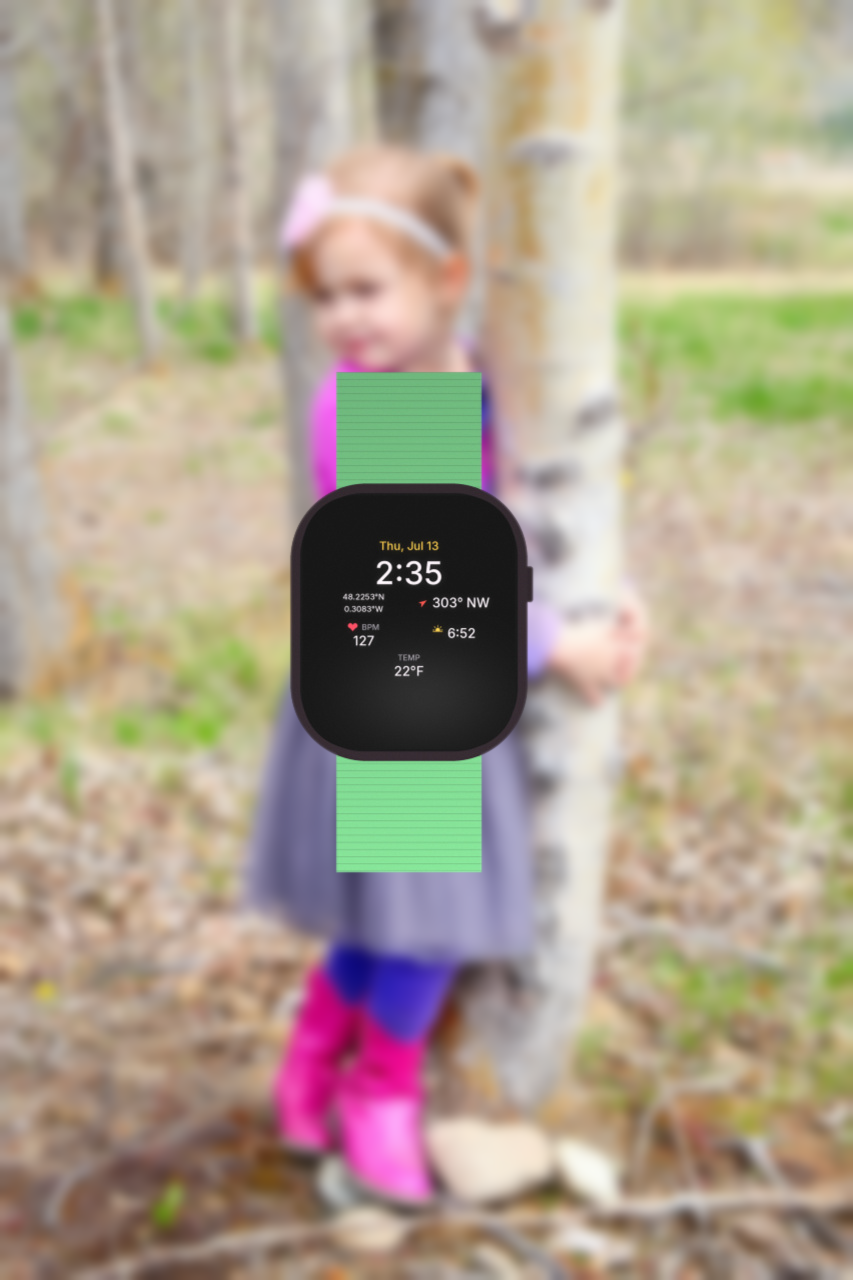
2:35
